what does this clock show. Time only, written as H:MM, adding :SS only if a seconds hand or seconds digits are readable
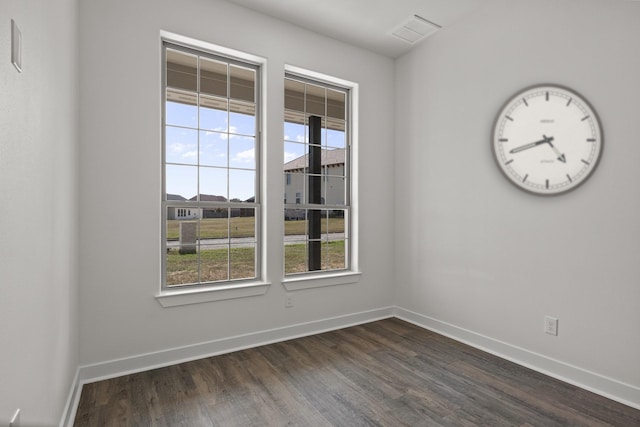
4:42
